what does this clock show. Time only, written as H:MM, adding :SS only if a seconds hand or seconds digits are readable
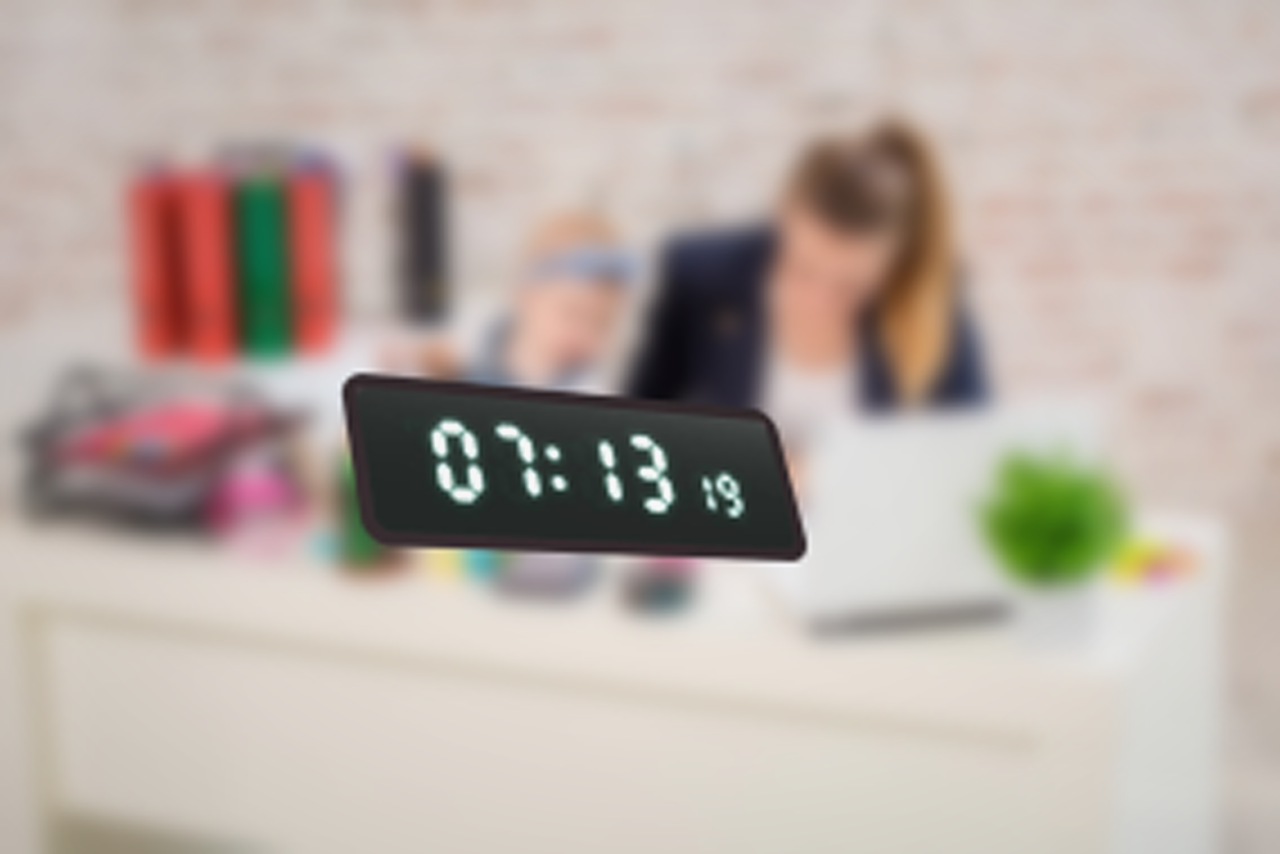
7:13:19
